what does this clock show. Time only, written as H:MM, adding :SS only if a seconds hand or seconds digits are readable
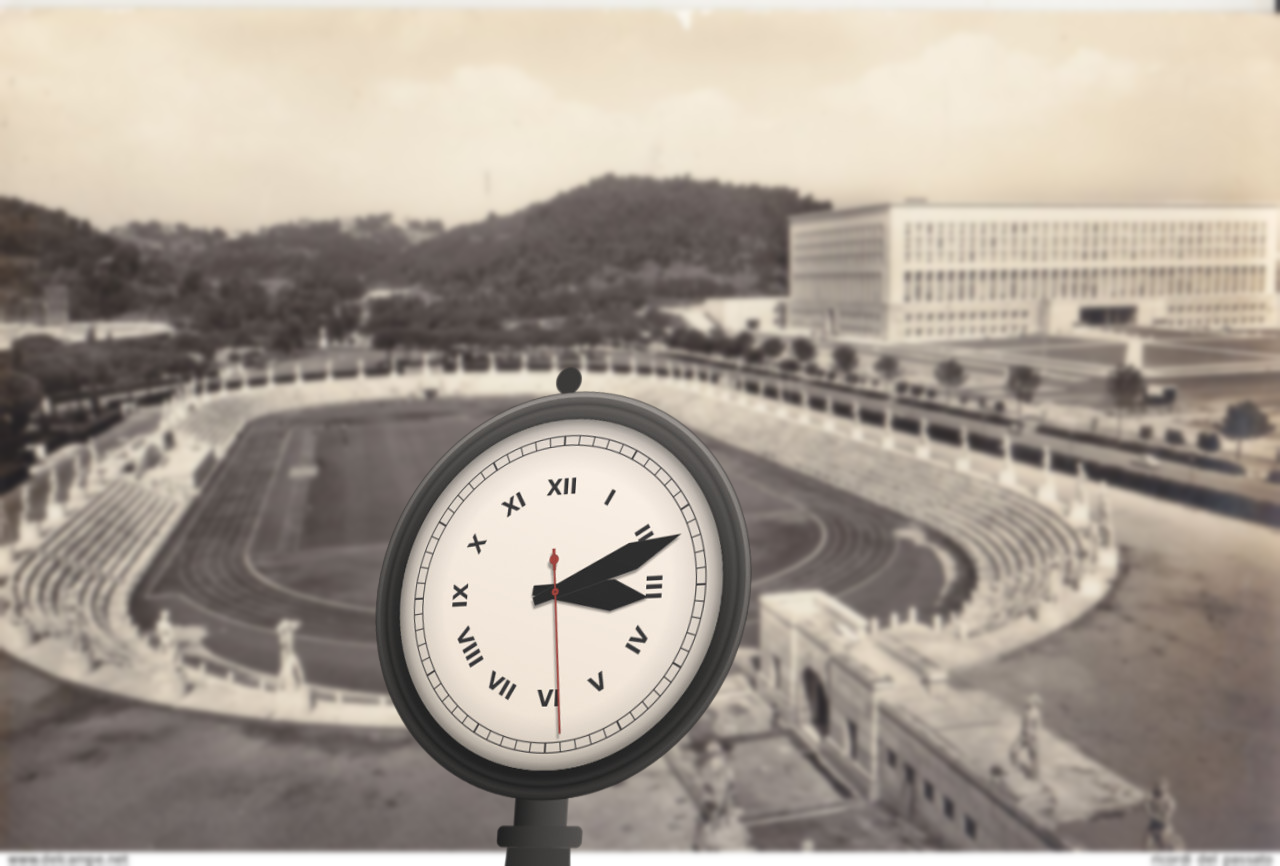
3:11:29
